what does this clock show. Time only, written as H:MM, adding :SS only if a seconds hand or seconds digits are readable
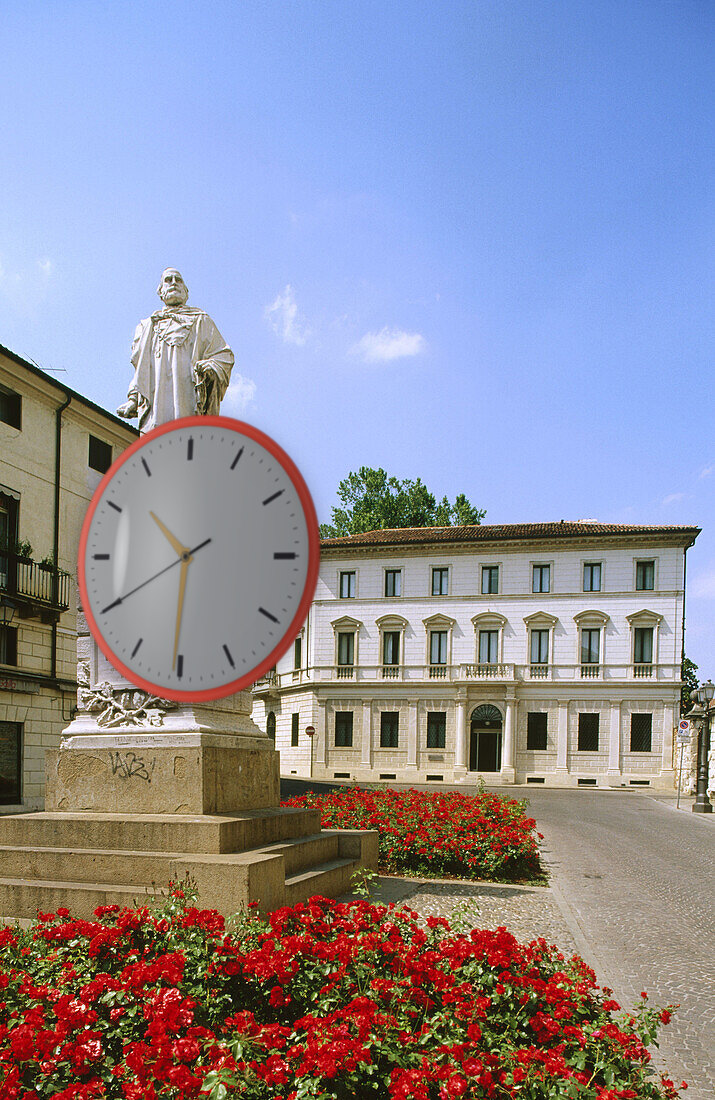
10:30:40
